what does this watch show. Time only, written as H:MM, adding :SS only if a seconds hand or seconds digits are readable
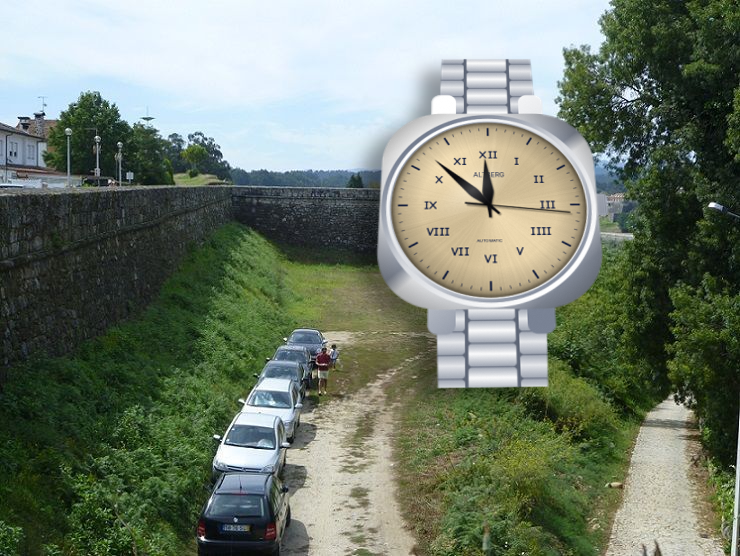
11:52:16
